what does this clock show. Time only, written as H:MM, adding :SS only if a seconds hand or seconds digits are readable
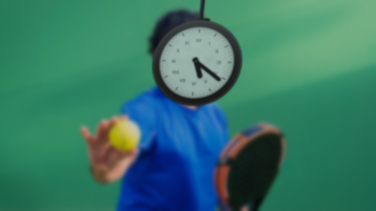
5:21
